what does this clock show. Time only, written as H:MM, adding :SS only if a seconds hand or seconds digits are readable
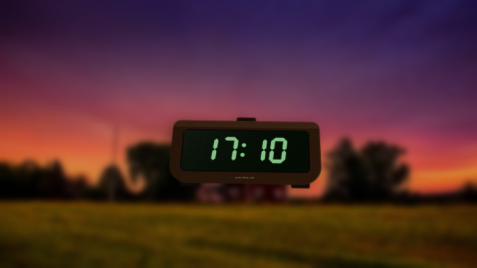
17:10
